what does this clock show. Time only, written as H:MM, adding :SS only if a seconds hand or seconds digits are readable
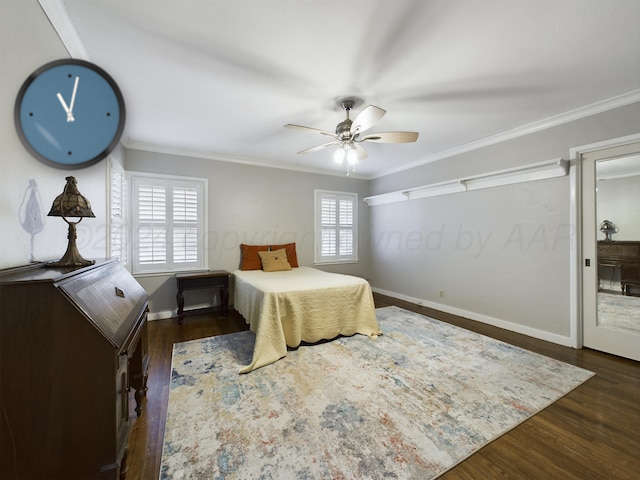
11:02
